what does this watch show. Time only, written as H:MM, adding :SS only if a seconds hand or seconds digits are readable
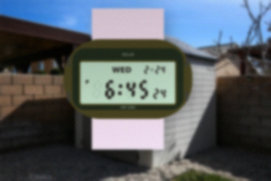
6:45
